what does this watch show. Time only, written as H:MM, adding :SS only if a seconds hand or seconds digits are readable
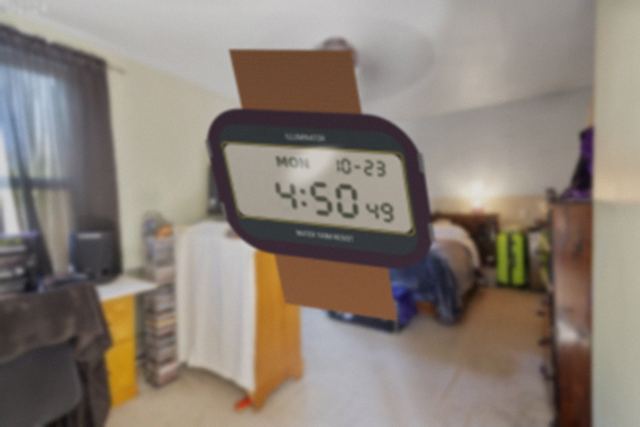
4:50:49
